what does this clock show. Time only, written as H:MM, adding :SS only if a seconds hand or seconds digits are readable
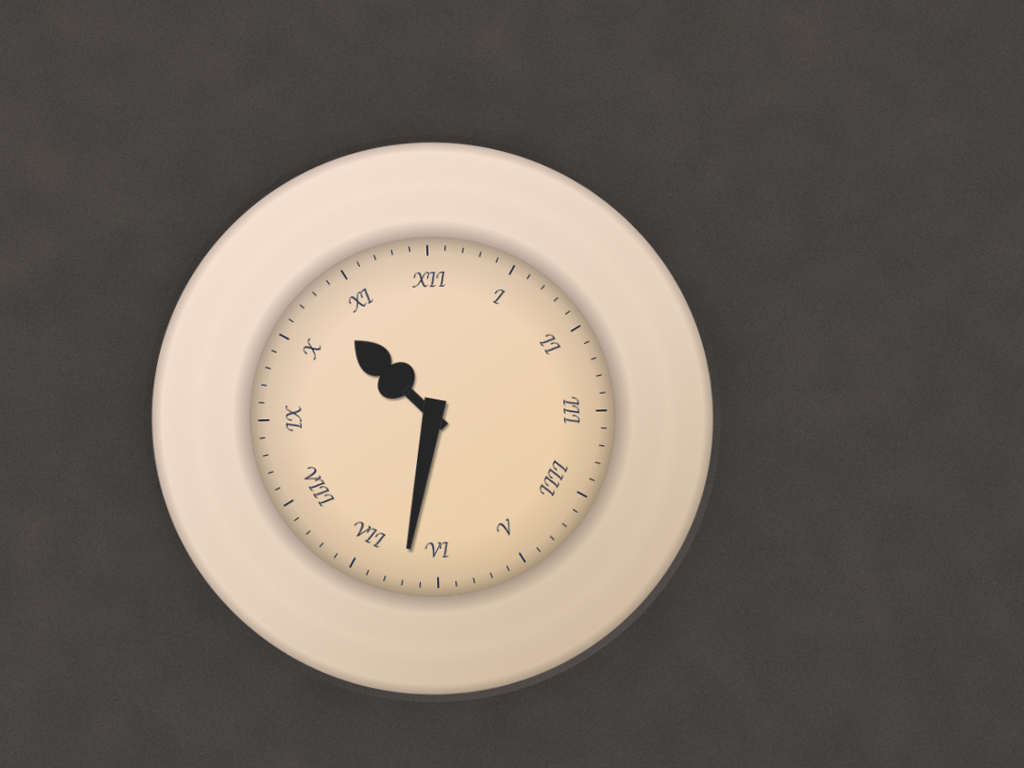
10:32
